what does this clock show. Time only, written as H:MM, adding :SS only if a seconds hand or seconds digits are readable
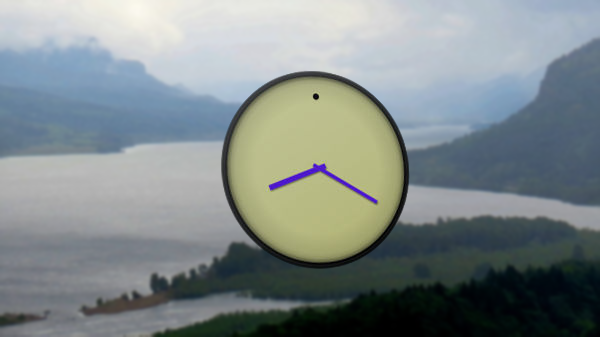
8:20
